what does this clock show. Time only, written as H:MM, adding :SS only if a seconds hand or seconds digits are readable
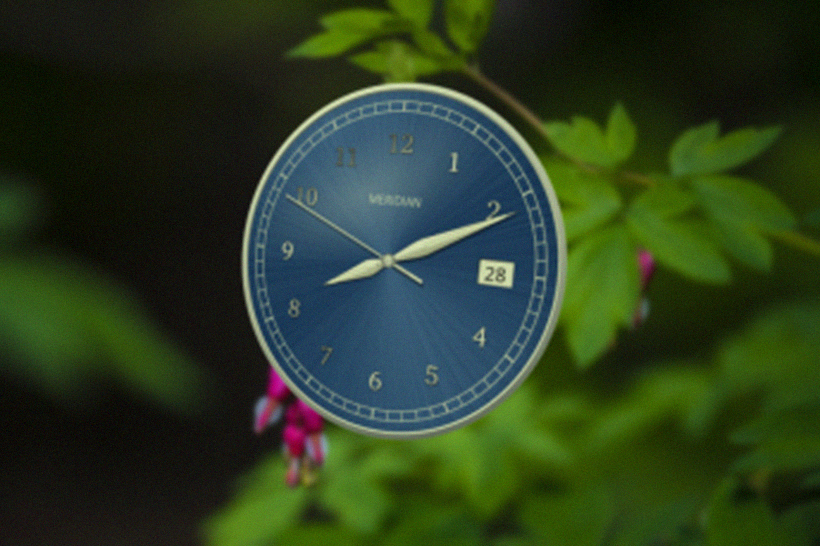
8:10:49
